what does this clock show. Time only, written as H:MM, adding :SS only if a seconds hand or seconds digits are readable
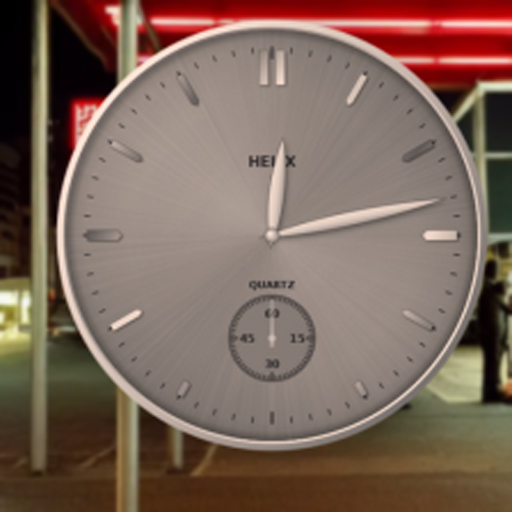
12:13
